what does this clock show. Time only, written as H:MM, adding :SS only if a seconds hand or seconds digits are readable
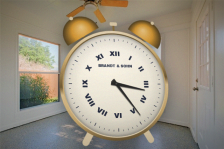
3:24
